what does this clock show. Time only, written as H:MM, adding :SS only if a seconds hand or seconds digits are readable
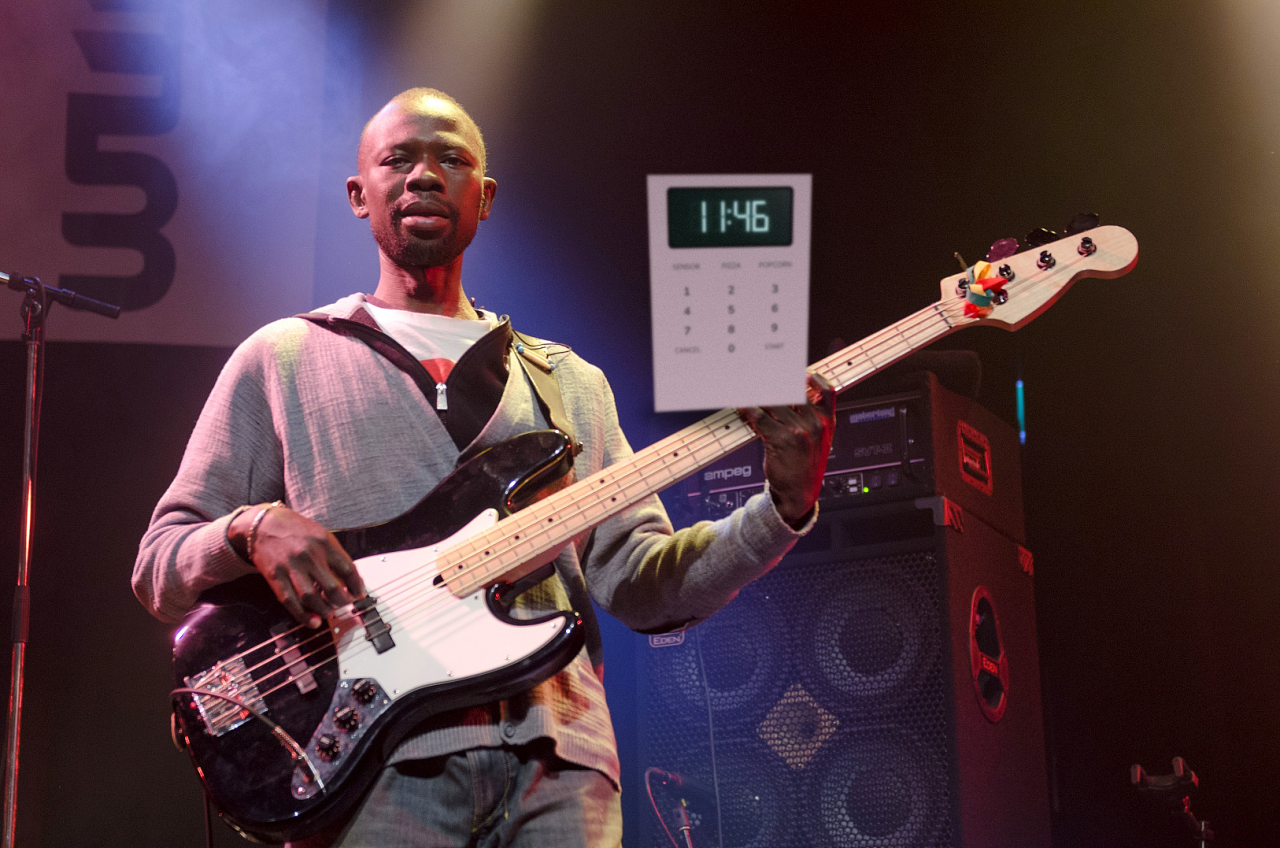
11:46
